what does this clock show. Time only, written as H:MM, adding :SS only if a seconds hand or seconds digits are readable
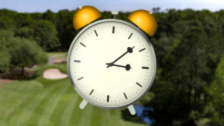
3:08
